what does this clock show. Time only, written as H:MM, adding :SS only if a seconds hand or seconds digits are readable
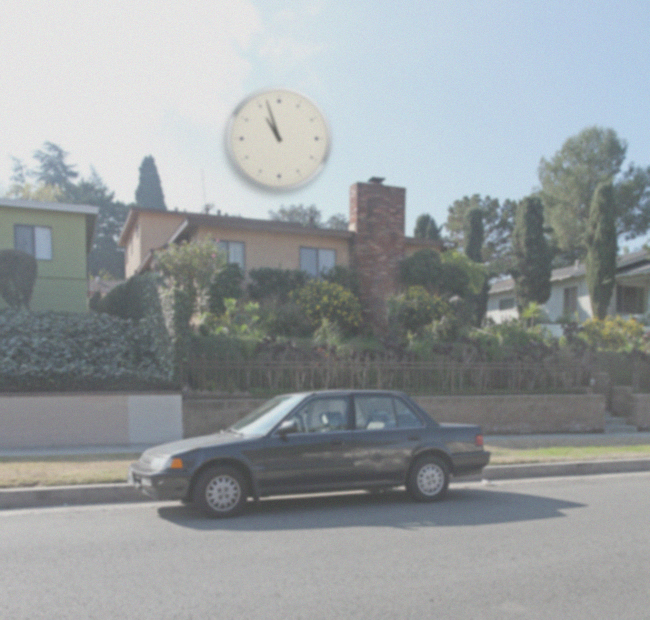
10:57
